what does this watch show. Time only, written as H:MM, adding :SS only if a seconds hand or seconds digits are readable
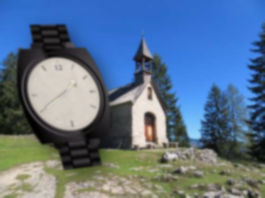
1:40
